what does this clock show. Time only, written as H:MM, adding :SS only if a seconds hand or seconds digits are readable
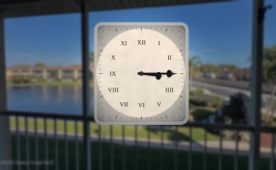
3:15
